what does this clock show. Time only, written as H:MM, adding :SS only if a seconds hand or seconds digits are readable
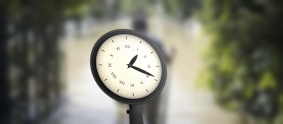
1:19
